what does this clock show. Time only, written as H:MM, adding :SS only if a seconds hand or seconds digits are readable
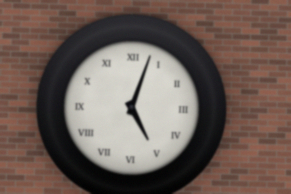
5:03
